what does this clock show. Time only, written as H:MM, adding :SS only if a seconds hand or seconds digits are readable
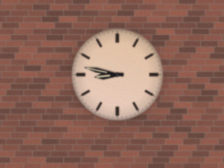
8:47
